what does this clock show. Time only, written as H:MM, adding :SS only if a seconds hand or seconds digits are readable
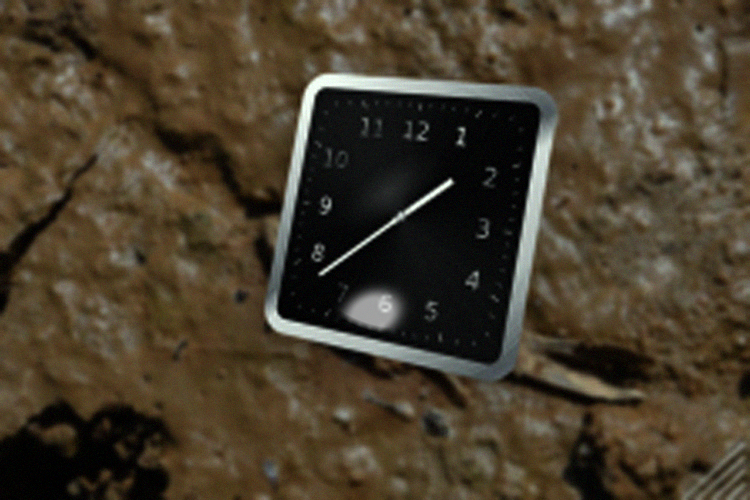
1:38
